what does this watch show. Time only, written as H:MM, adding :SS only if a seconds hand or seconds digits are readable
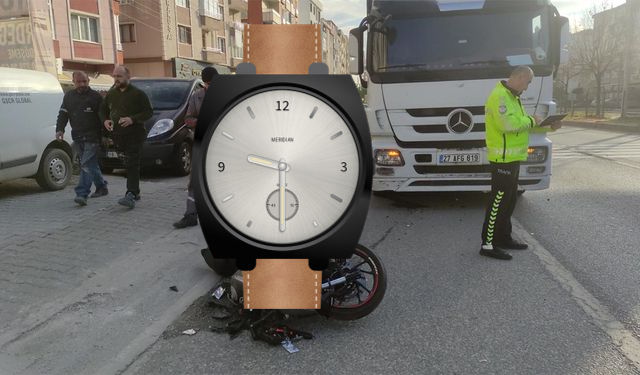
9:30
